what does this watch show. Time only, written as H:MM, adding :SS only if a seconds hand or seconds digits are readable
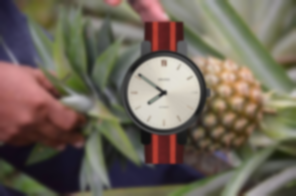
7:51
